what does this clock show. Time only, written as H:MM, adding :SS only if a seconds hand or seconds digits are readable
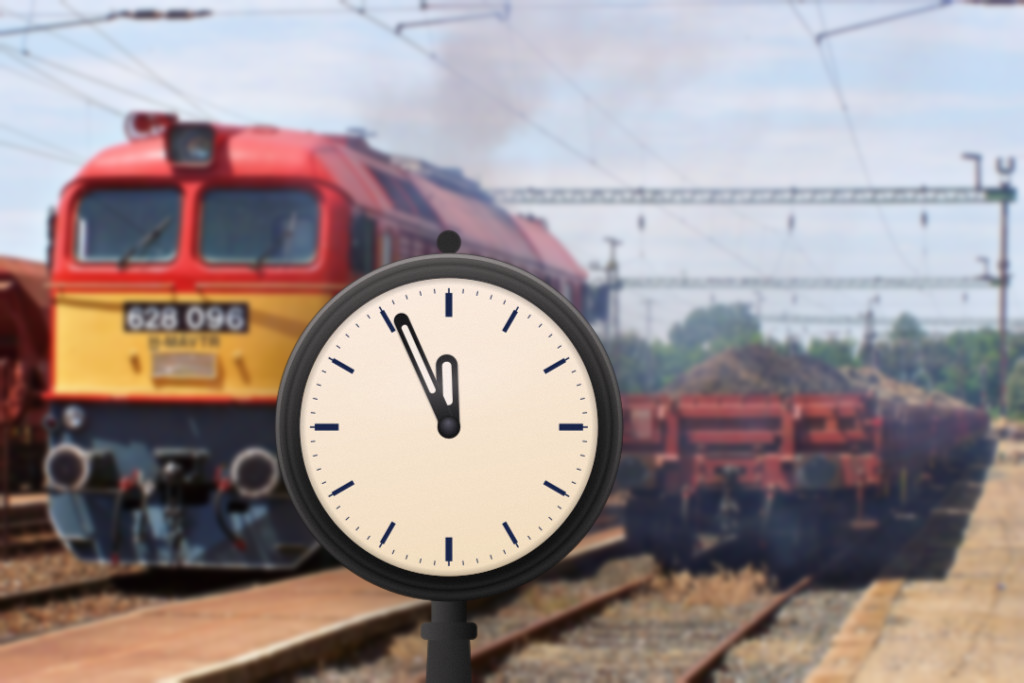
11:56
